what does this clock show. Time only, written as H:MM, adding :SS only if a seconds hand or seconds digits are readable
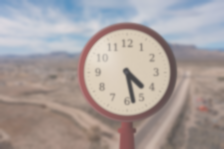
4:28
